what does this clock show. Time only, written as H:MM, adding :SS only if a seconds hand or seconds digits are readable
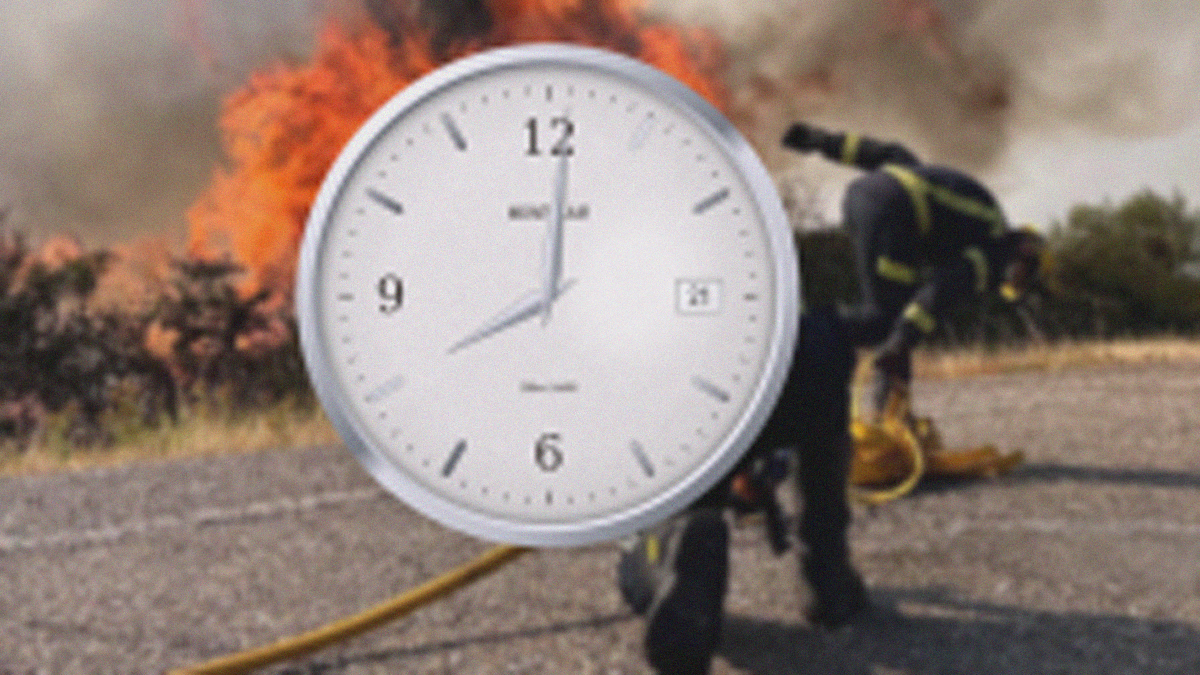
8:01
